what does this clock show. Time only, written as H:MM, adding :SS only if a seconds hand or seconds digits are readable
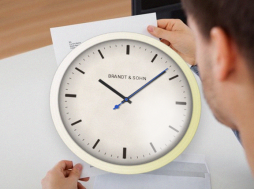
10:08:08
